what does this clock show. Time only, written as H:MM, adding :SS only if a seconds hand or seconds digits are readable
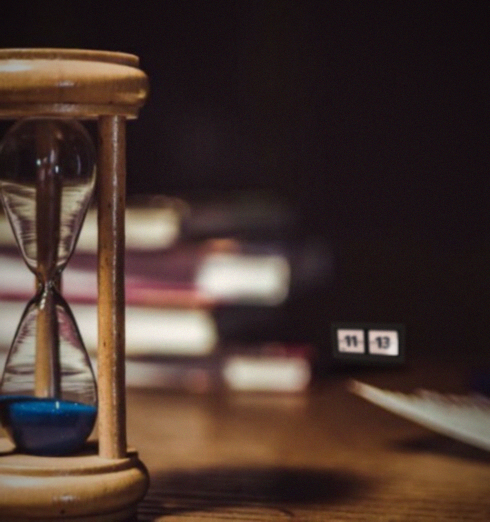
11:13
